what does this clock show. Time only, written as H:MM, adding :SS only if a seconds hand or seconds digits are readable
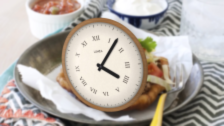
4:07
